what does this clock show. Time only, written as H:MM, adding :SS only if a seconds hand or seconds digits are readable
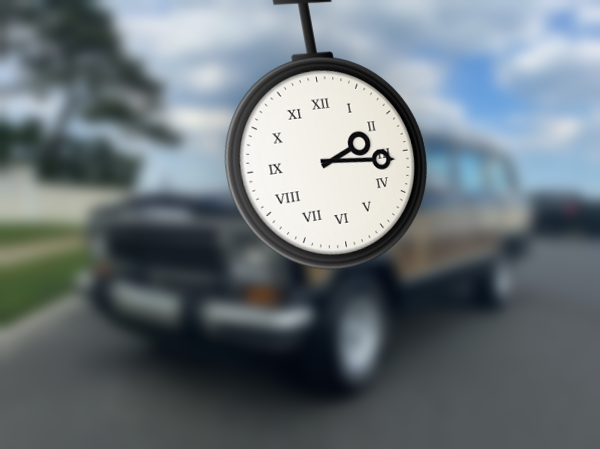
2:16
